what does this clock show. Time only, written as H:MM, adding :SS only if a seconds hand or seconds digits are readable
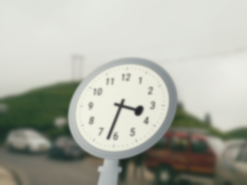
3:32
